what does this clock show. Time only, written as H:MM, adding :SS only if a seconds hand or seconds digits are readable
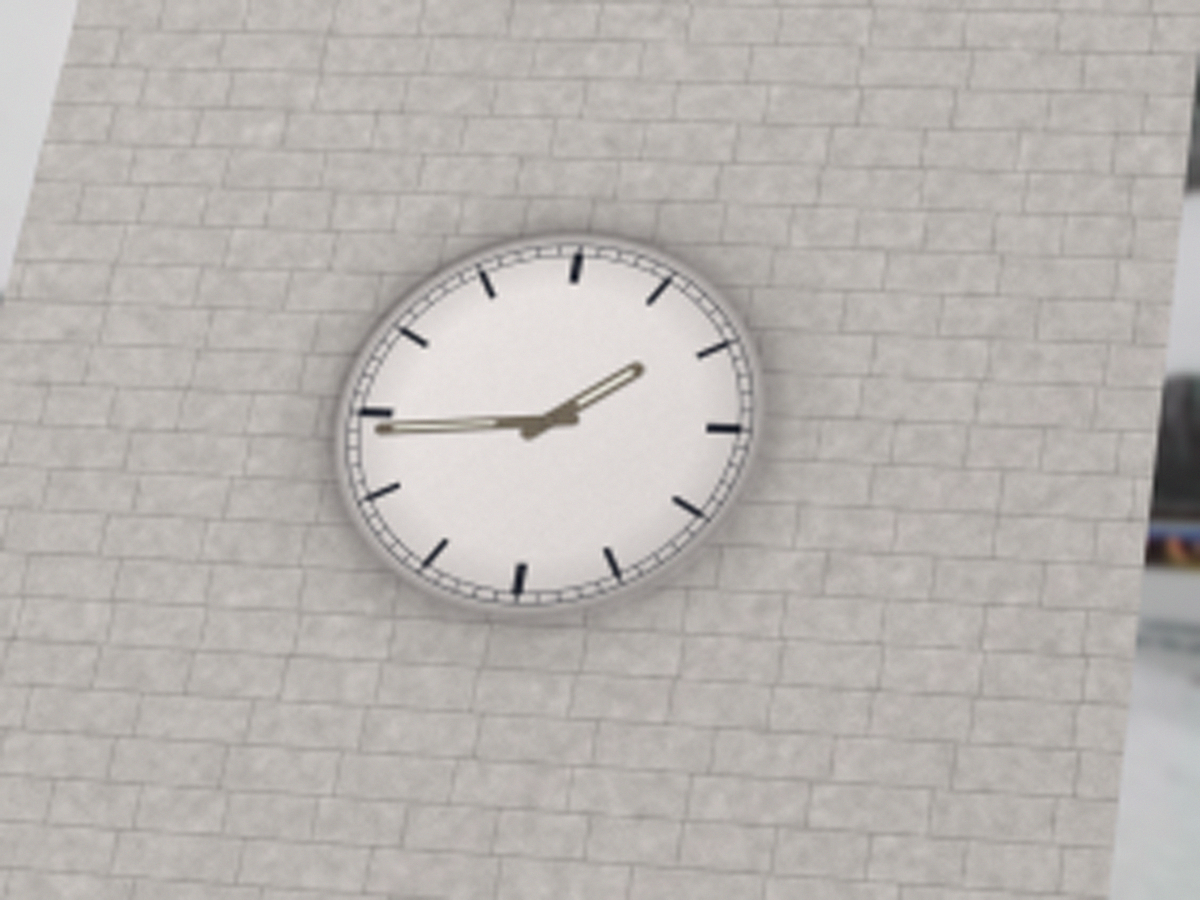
1:44
